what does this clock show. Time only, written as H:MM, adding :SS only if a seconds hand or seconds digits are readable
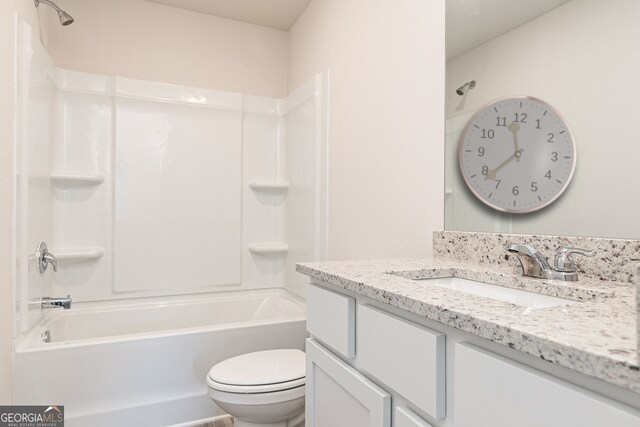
11:38
